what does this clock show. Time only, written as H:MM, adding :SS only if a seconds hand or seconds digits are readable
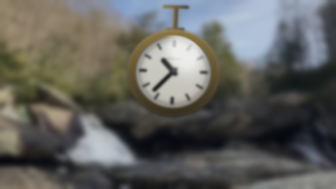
10:37
